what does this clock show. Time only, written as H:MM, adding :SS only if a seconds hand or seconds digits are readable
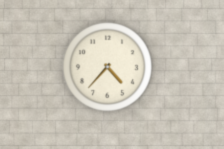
4:37
